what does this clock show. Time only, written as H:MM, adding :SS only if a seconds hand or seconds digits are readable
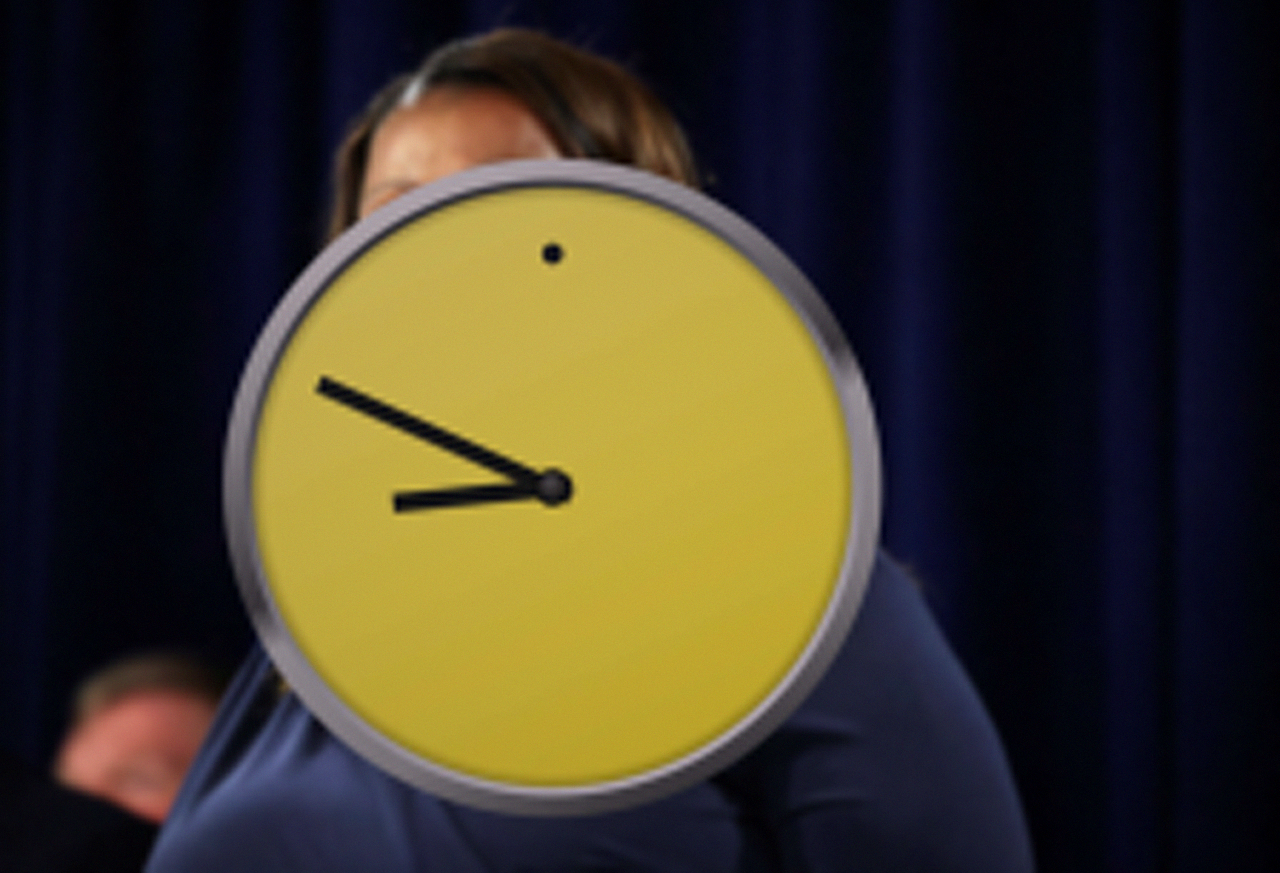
8:49
